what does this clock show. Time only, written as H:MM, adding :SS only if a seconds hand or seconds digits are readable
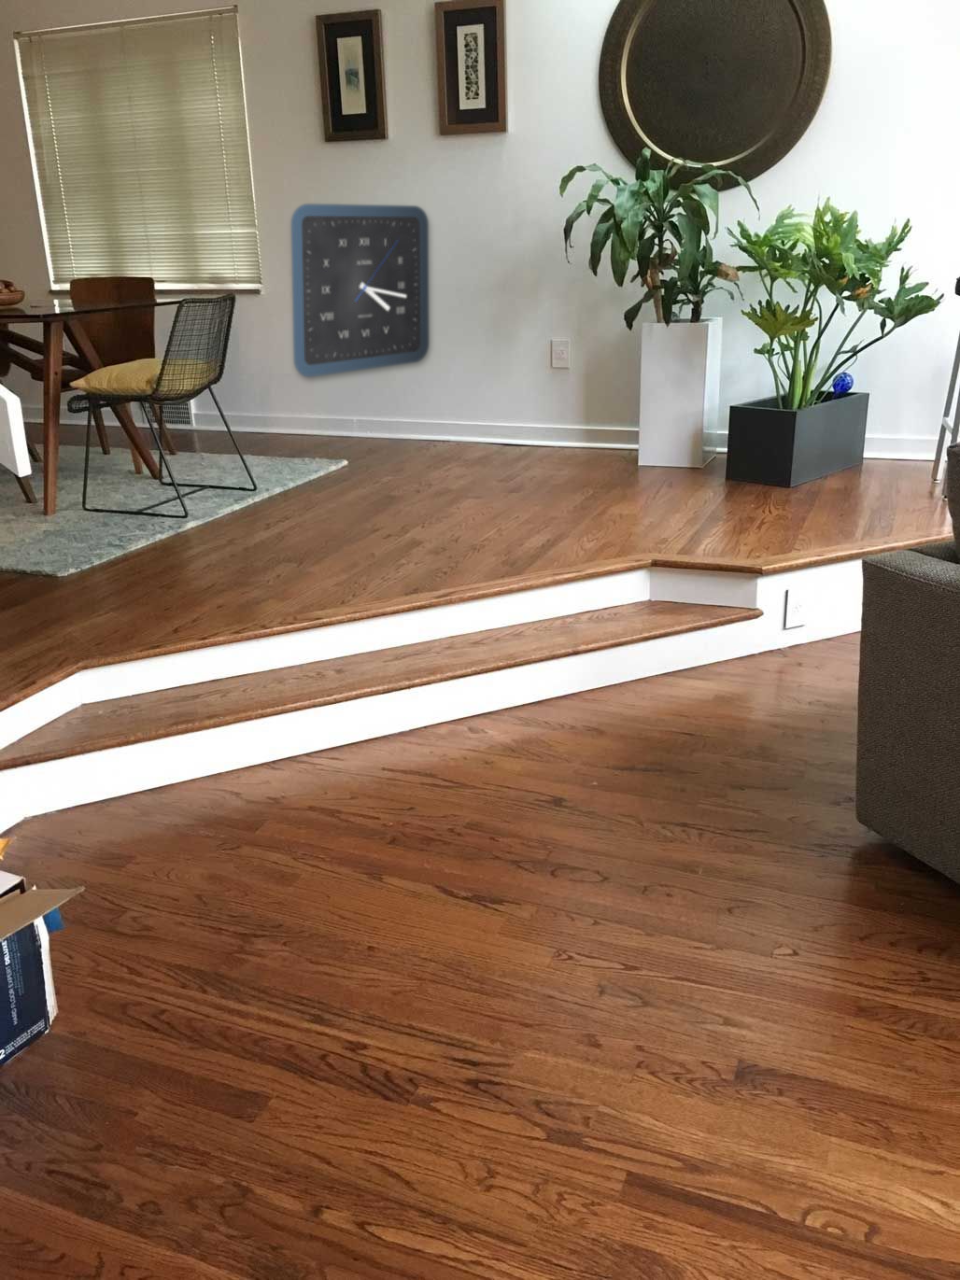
4:17:07
